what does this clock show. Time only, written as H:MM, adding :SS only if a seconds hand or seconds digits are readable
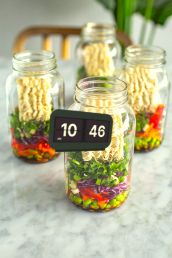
10:46
